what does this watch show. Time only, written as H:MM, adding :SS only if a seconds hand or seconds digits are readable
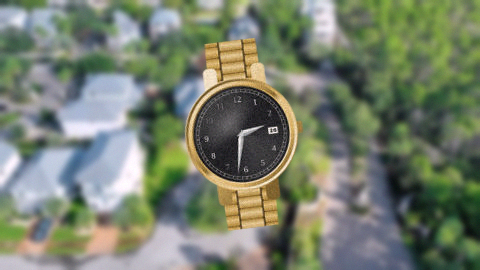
2:32
